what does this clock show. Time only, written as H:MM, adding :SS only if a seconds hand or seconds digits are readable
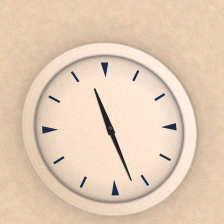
11:27
